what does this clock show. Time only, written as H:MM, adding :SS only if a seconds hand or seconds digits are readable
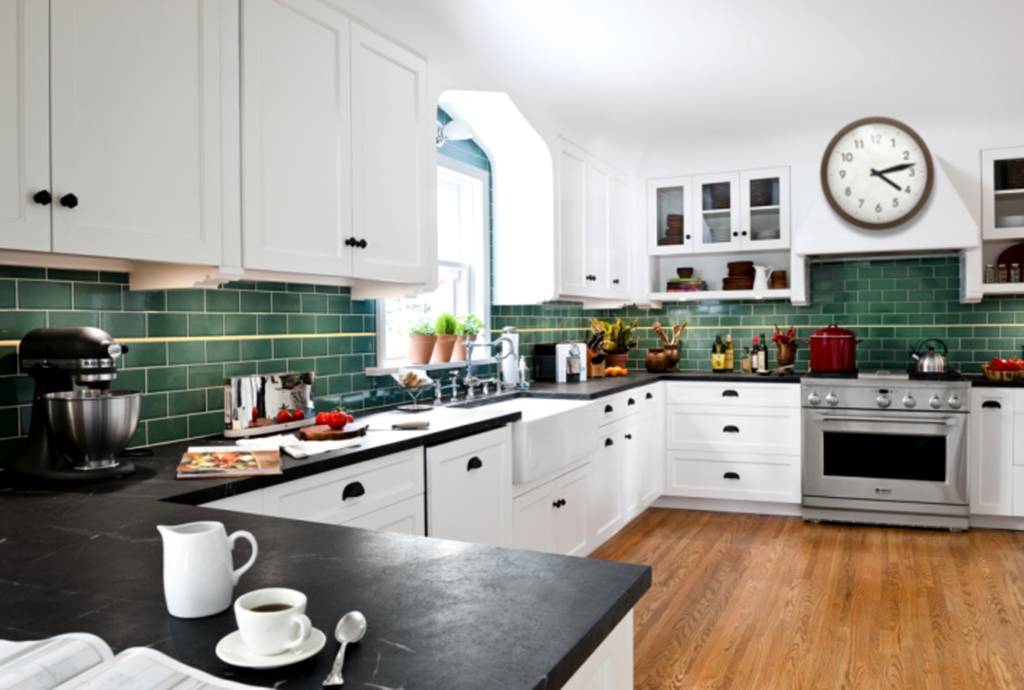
4:13
